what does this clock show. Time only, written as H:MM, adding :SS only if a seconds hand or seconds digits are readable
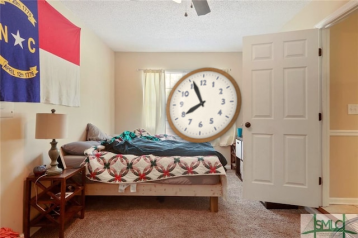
7:56
